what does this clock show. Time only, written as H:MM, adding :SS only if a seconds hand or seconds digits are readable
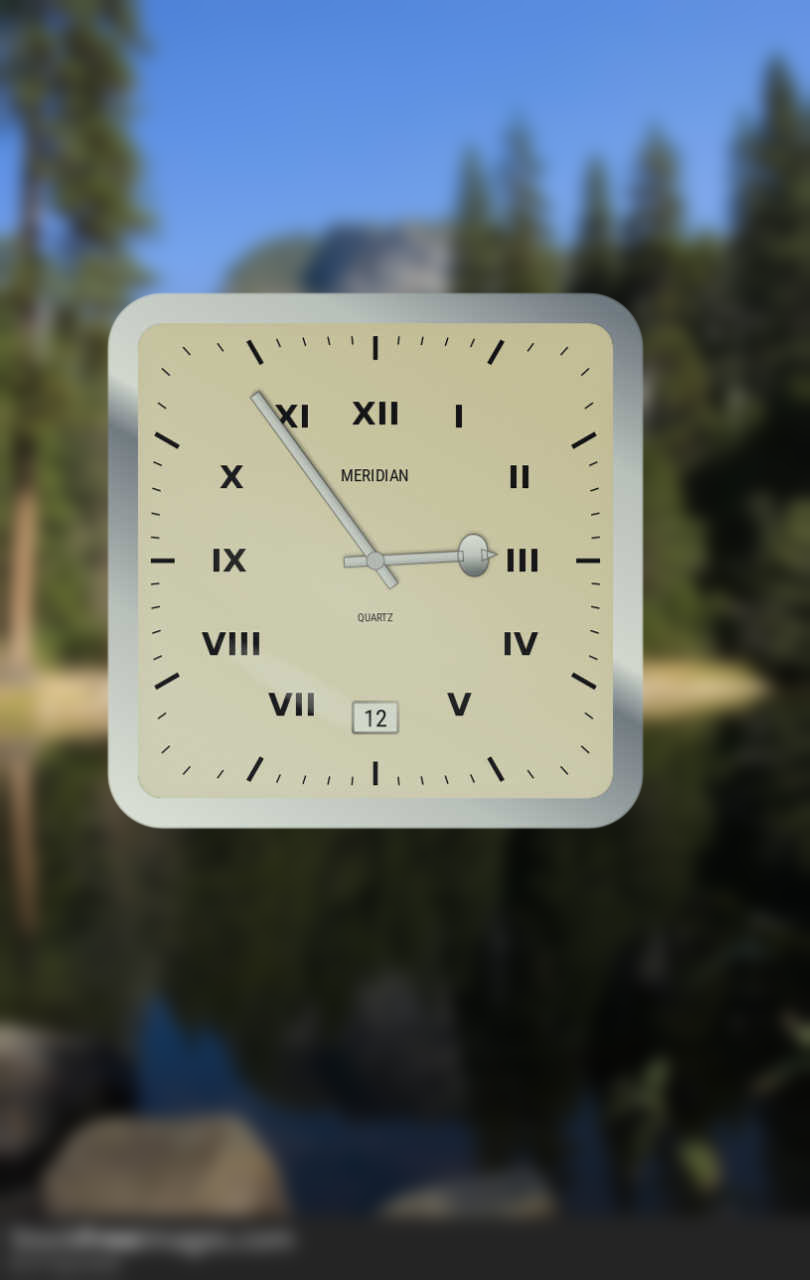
2:54
